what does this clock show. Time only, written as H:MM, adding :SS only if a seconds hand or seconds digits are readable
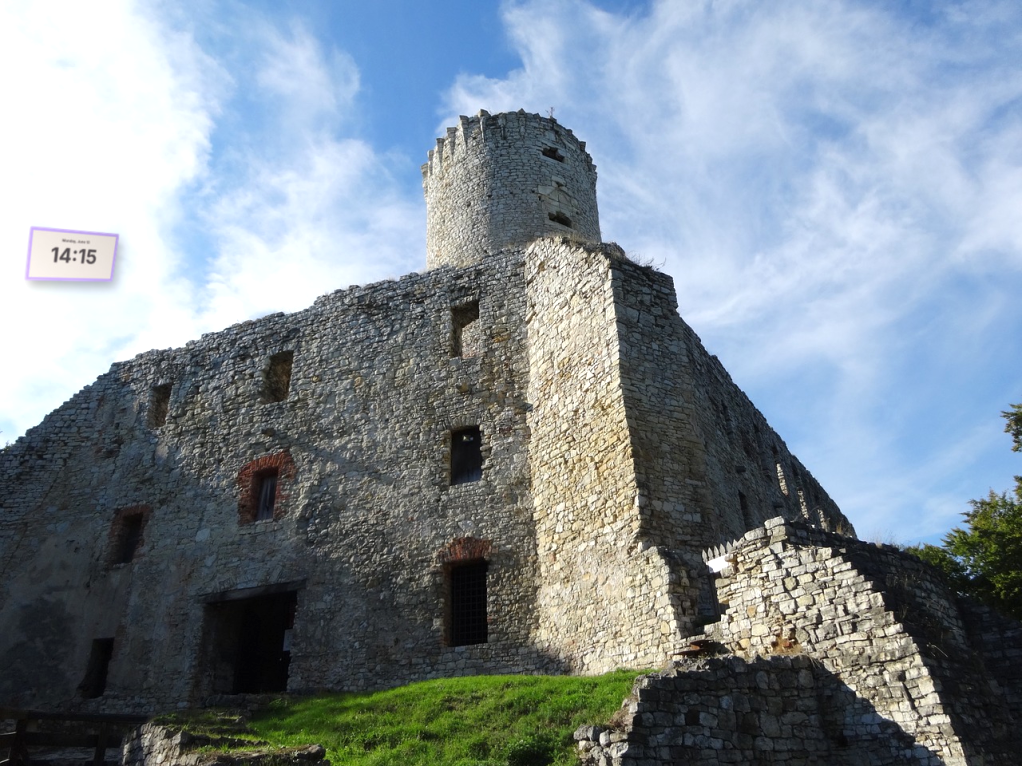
14:15
